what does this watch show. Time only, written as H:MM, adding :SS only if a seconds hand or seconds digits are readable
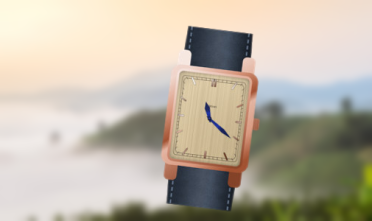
11:21
